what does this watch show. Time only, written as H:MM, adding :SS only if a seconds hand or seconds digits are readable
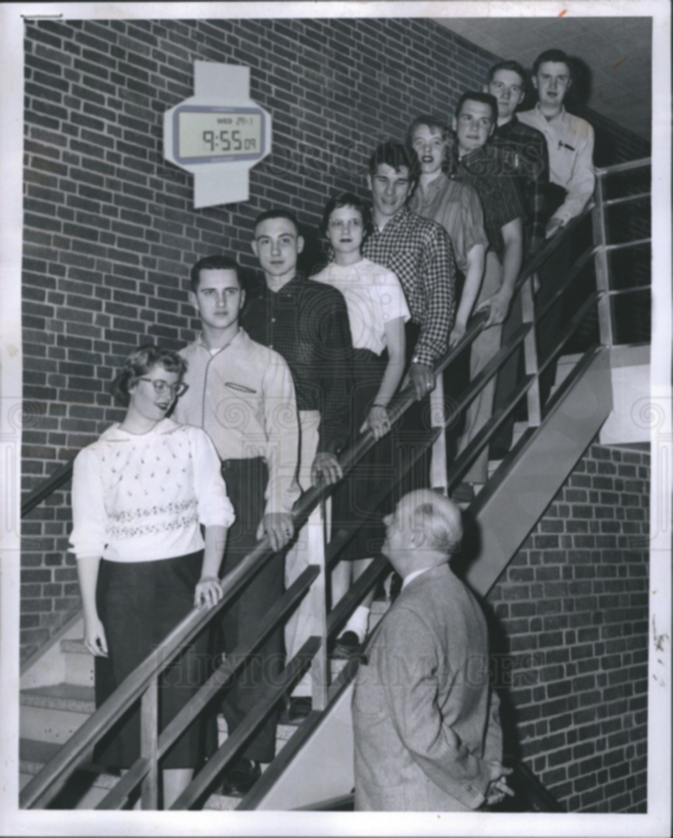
9:55
